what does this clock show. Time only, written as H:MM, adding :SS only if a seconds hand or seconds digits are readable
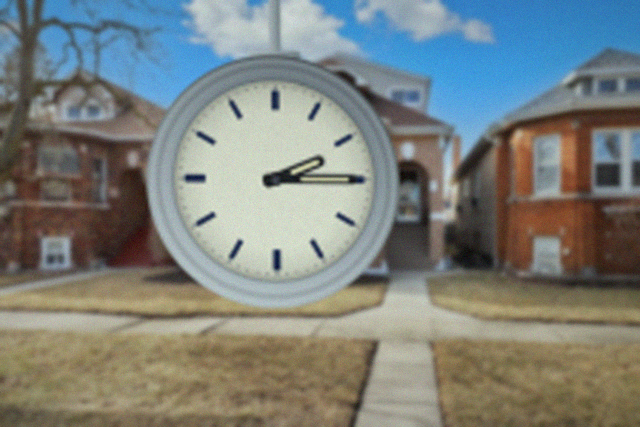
2:15
